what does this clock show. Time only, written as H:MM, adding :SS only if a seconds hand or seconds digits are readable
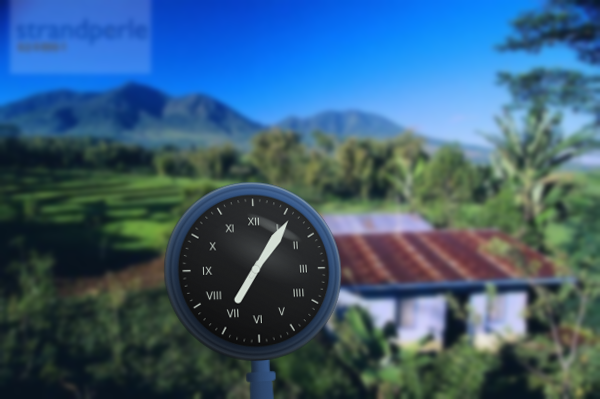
7:06
